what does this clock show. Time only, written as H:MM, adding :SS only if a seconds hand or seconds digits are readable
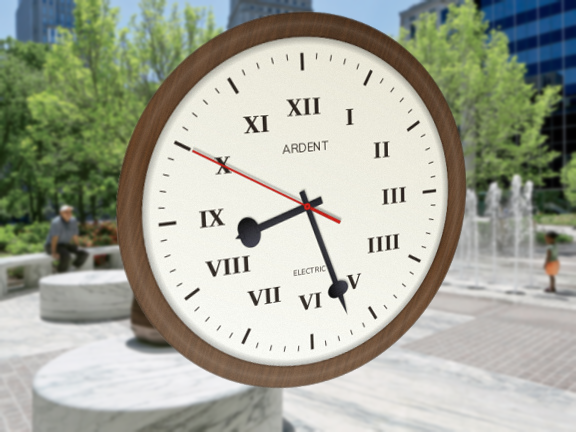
8:26:50
